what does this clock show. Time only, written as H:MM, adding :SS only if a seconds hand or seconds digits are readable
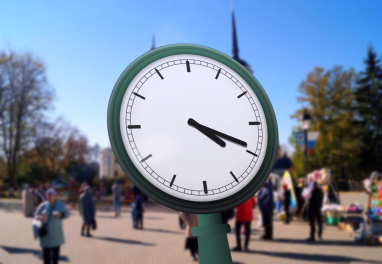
4:19
